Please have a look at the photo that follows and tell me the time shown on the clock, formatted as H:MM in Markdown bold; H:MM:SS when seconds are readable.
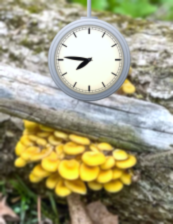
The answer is **7:46**
